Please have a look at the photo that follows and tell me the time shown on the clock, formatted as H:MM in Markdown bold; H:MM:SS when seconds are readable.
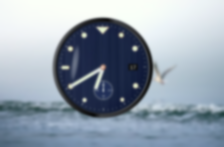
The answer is **6:40**
